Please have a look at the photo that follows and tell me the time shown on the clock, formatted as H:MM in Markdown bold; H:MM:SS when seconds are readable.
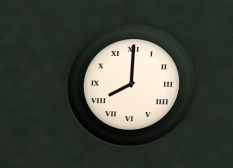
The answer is **8:00**
